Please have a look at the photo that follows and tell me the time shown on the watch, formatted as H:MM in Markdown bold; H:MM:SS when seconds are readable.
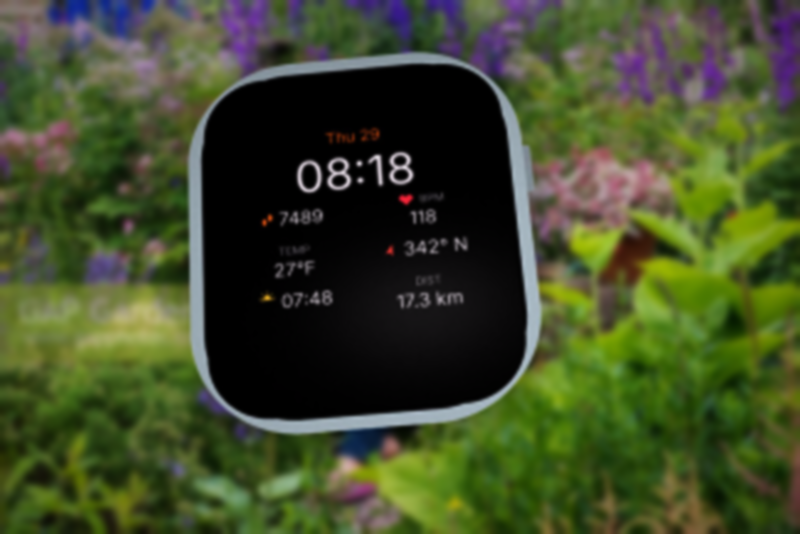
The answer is **8:18**
